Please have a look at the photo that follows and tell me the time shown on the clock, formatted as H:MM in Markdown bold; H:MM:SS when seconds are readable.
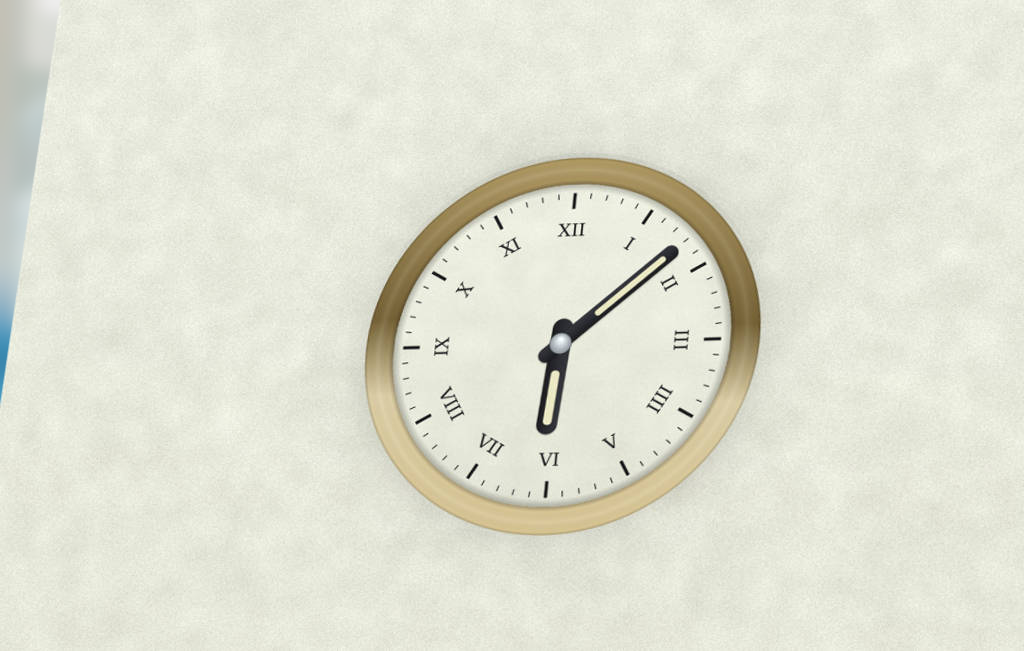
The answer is **6:08**
